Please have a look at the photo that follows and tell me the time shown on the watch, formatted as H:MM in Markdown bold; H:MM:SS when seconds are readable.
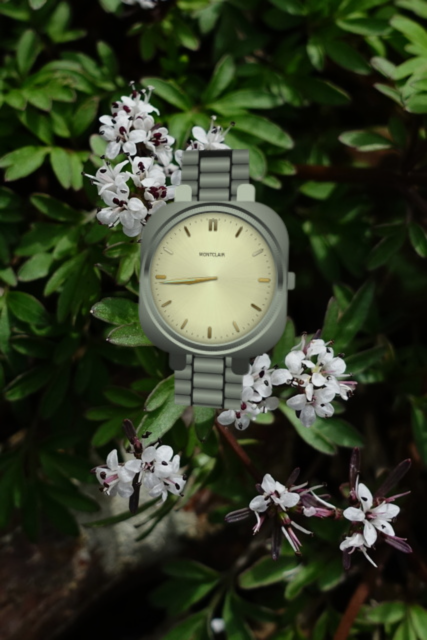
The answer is **8:44**
